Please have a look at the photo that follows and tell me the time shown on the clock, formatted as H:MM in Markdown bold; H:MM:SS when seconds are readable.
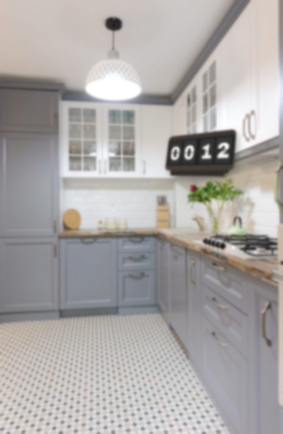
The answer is **0:12**
